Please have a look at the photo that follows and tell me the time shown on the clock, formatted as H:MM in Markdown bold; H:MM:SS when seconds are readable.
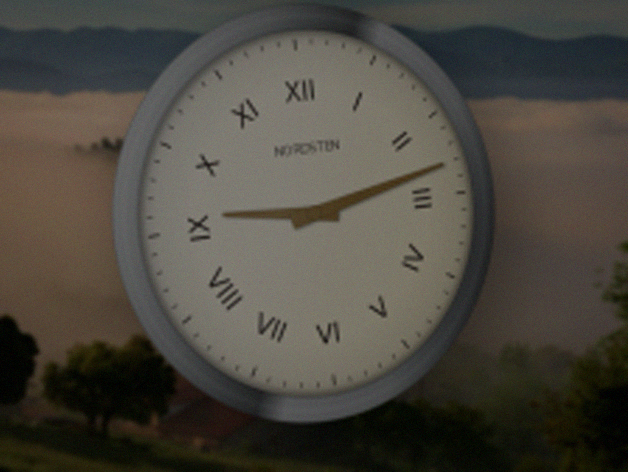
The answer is **9:13**
